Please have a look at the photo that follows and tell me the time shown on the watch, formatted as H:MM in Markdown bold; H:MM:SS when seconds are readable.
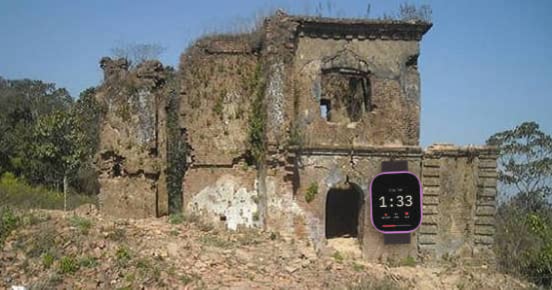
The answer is **1:33**
